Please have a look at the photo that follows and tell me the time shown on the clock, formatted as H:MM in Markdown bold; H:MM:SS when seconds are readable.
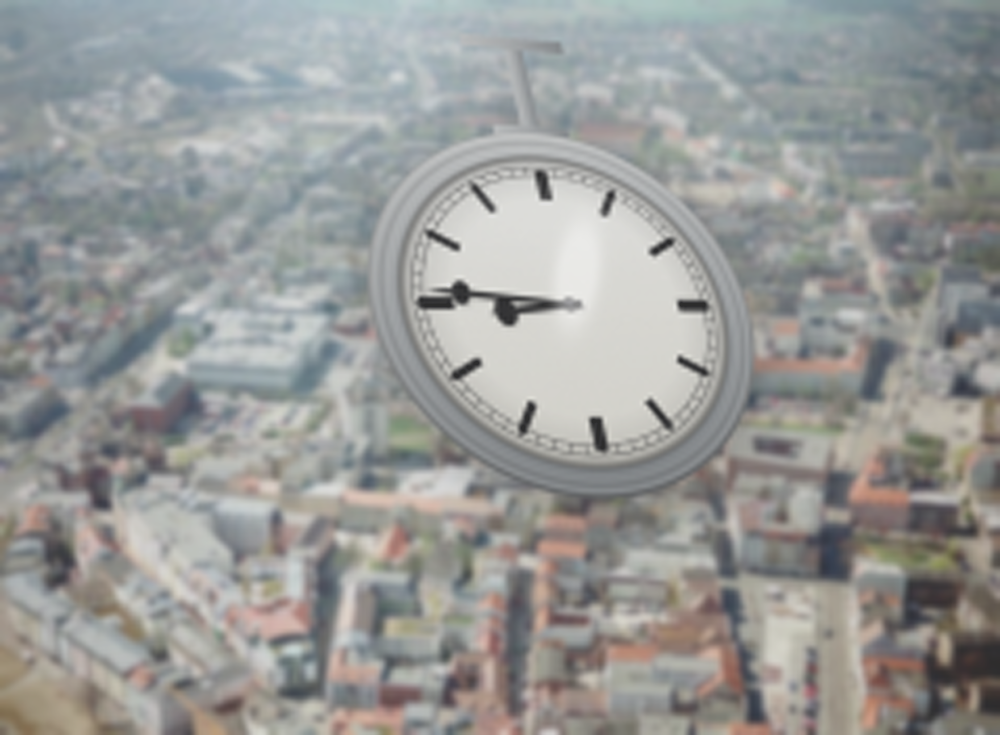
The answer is **8:46**
